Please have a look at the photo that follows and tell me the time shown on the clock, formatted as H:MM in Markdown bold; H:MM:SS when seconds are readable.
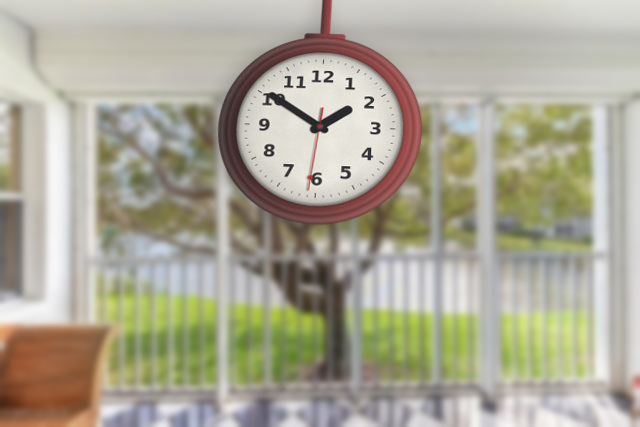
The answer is **1:50:31**
